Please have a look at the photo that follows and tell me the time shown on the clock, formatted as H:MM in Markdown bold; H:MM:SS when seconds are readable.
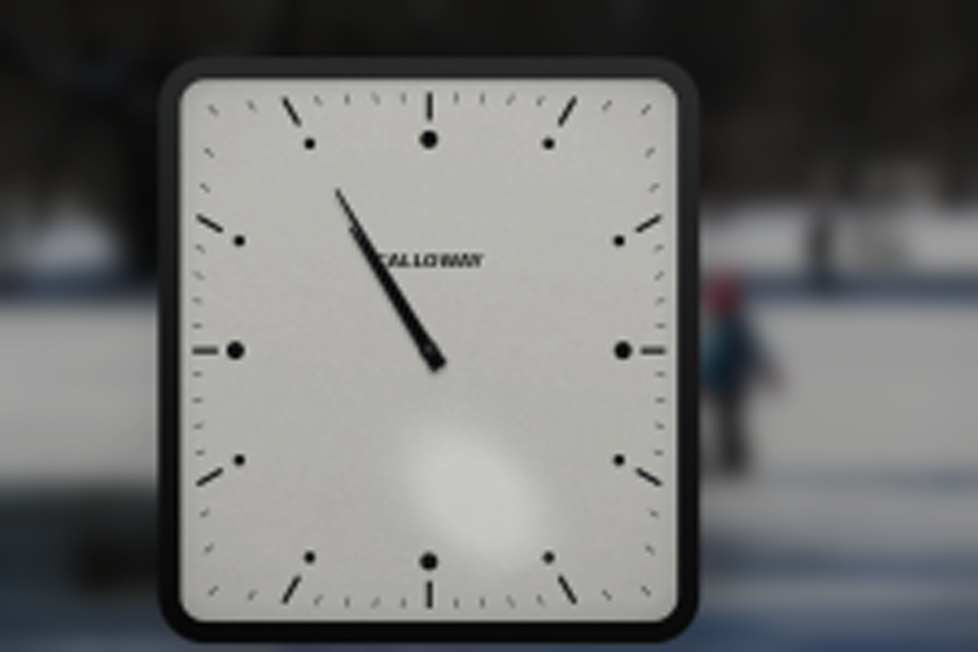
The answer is **10:55**
